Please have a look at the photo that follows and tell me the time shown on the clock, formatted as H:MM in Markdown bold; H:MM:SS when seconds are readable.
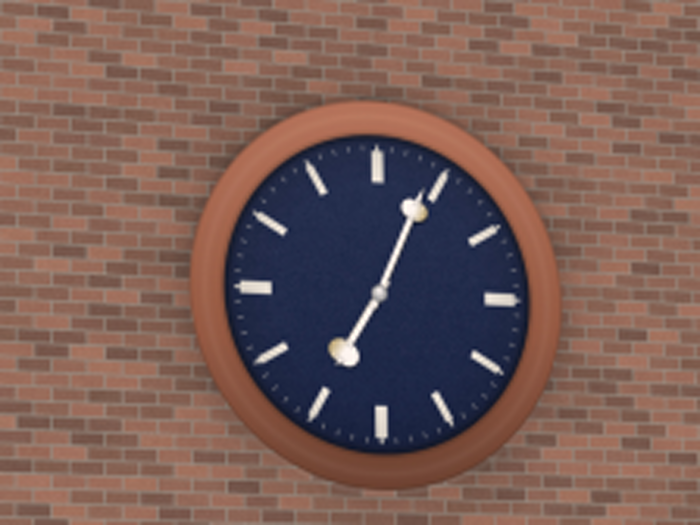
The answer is **7:04**
